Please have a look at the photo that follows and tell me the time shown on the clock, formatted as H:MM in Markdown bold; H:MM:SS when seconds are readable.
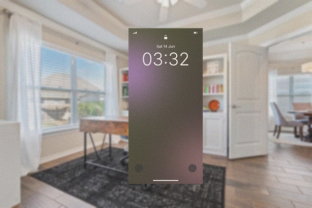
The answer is **3:32**
